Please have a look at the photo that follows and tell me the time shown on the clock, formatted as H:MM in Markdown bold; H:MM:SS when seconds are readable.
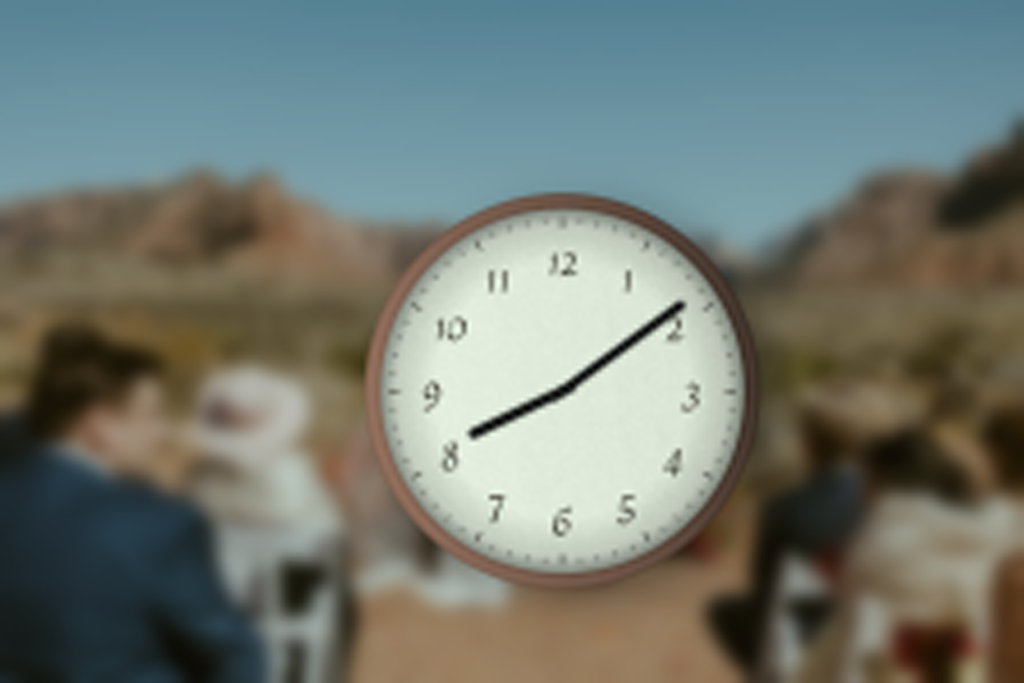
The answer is **8:09**
